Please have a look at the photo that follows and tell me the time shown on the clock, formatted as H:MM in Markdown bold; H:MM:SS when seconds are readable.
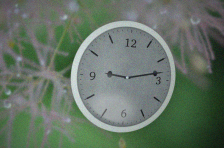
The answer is **9:13**
